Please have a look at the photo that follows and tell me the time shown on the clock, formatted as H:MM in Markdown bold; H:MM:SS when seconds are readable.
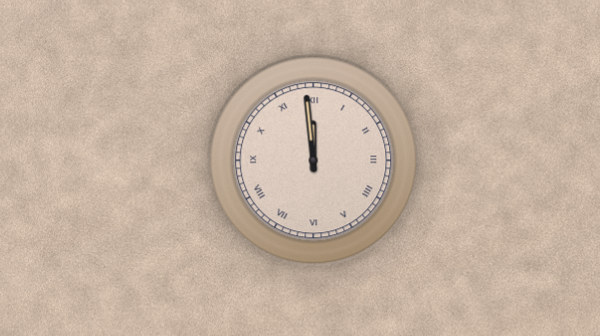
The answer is **11:59**
